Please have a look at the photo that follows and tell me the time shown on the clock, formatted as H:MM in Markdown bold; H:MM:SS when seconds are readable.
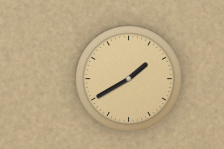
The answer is **1:40**
